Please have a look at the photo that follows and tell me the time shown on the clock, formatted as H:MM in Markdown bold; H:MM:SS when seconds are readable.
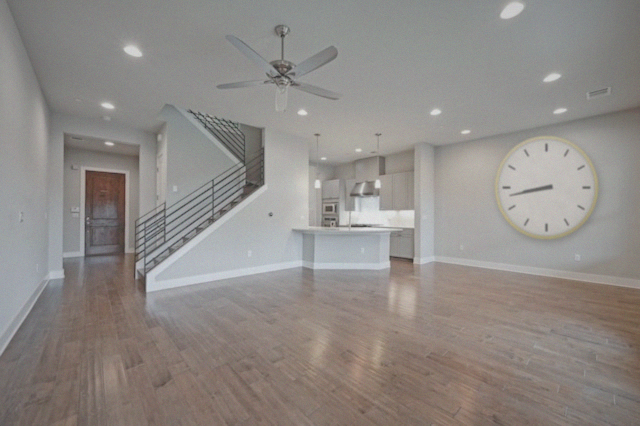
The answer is **8:43**
